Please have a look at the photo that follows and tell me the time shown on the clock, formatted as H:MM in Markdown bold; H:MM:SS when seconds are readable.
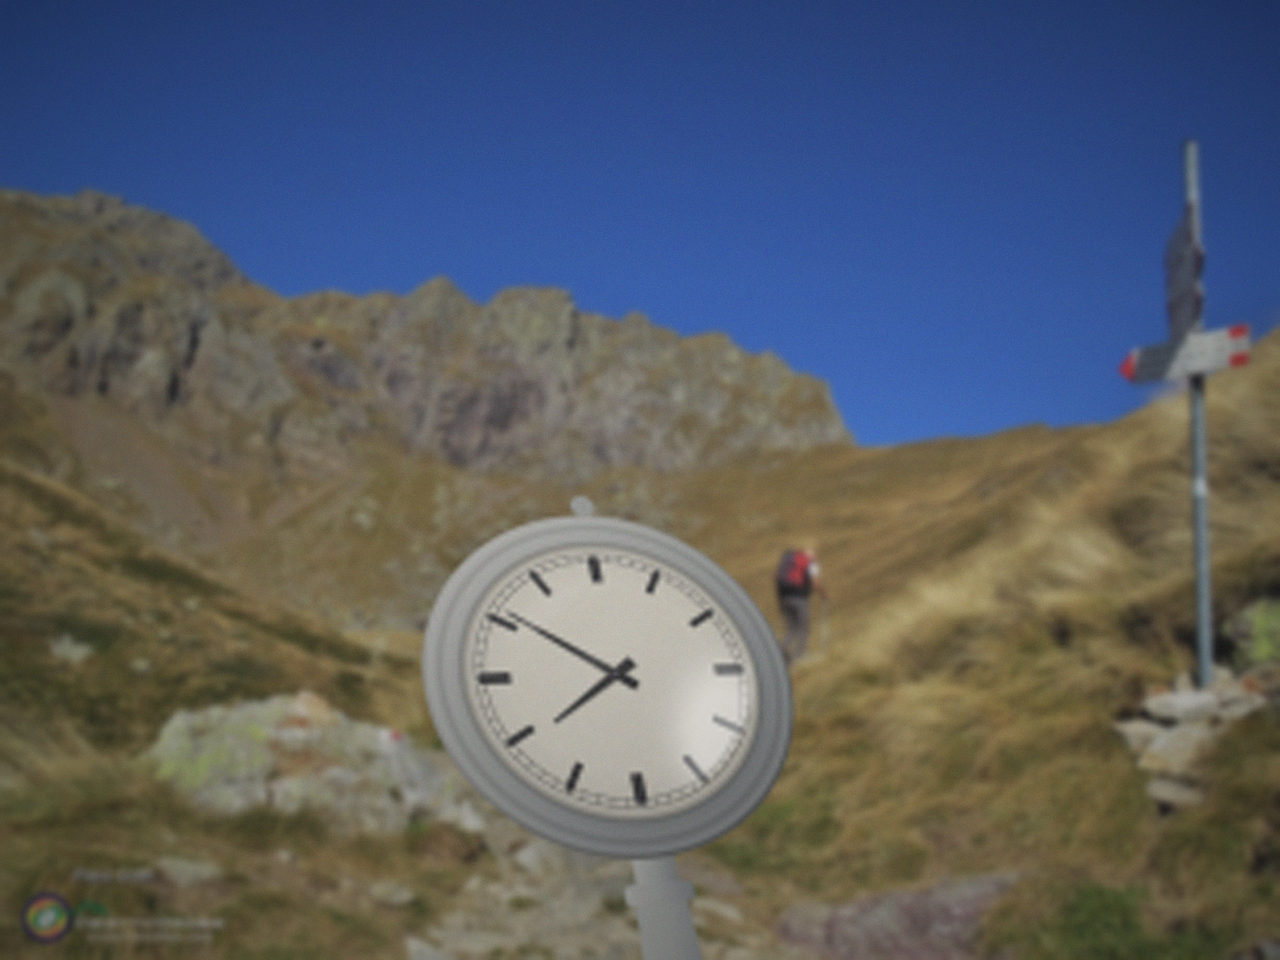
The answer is **7:51**
